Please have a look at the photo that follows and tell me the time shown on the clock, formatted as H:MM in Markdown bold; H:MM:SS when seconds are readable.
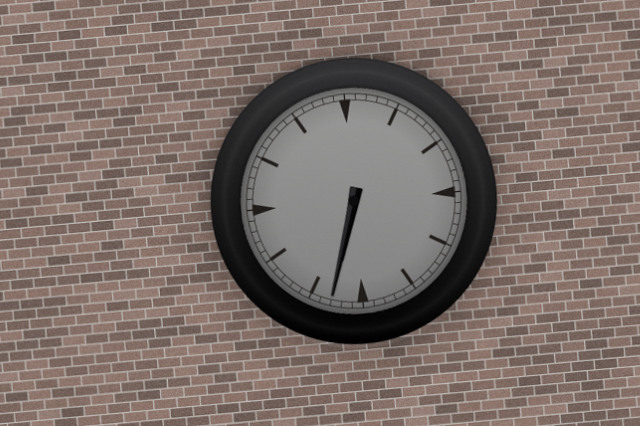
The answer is **6:33**
